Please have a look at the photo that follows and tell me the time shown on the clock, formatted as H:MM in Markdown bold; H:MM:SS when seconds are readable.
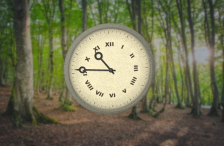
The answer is **10:46**
